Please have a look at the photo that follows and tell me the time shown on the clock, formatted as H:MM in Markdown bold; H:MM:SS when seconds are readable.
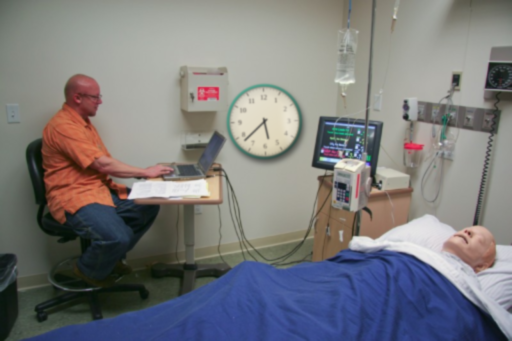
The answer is **5:38**
